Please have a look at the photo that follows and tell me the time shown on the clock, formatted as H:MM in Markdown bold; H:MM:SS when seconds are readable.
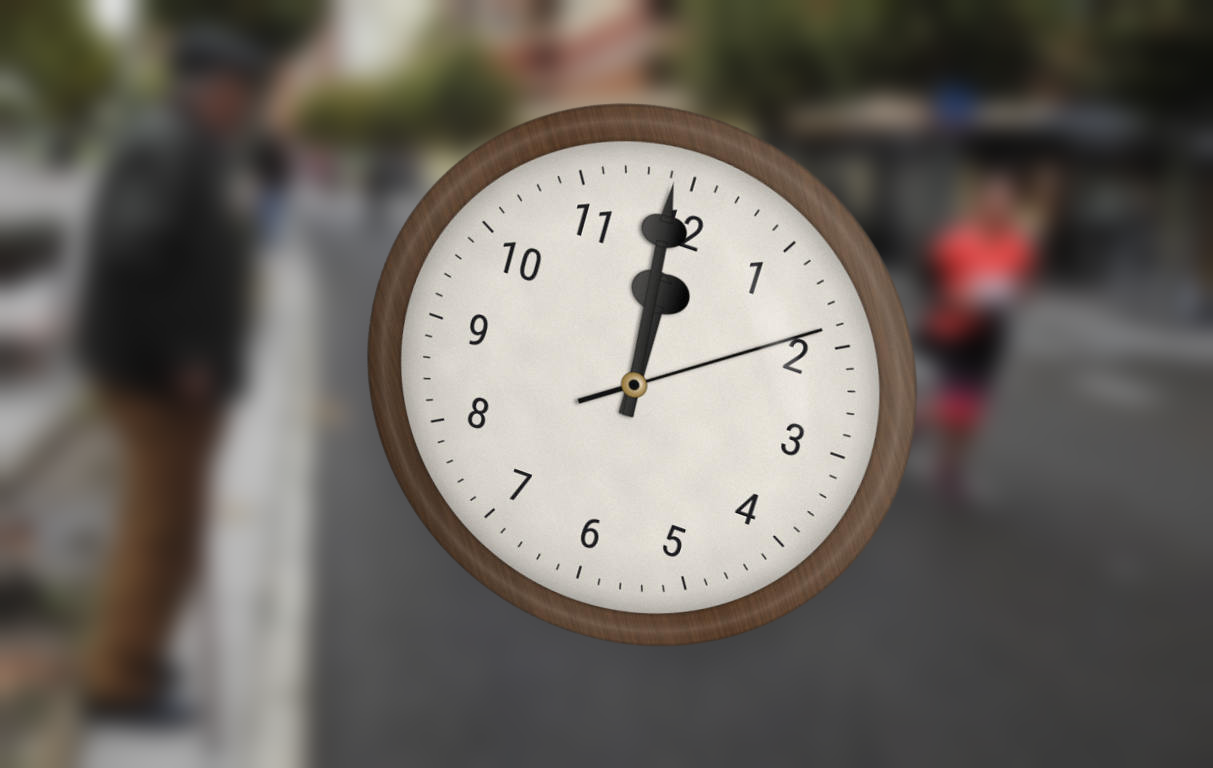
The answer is **11:59:09**
